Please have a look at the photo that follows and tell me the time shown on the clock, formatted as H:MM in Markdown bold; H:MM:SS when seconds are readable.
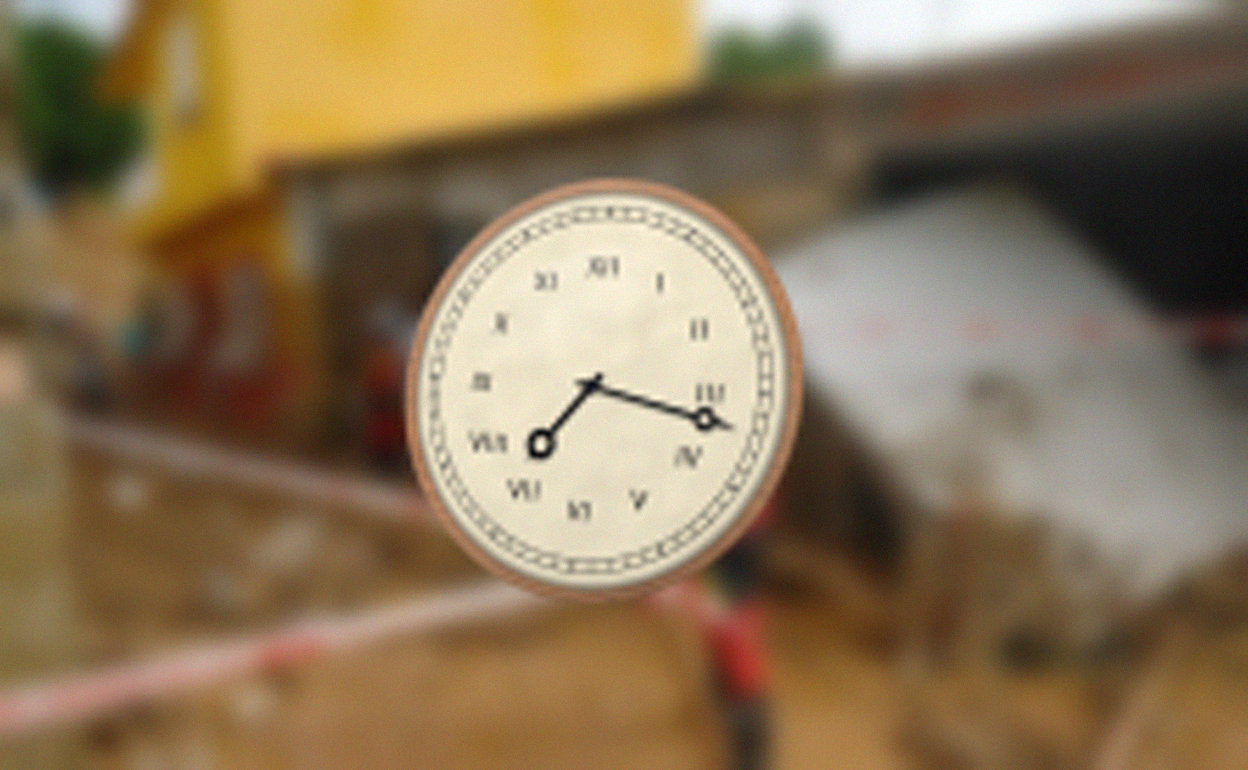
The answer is **7:17**
